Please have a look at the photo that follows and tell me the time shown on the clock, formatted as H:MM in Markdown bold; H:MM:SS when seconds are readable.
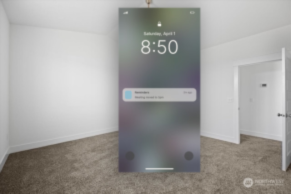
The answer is **8:50**
